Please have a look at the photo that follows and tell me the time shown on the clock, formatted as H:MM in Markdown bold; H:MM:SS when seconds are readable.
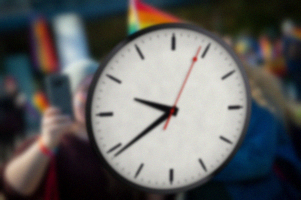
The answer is **9:39:04**
